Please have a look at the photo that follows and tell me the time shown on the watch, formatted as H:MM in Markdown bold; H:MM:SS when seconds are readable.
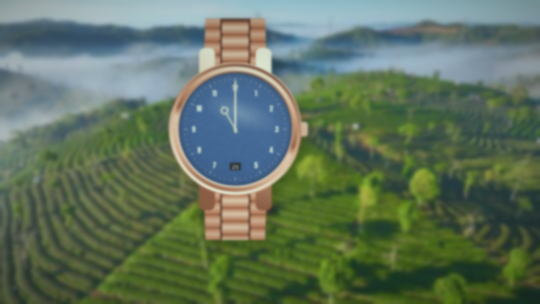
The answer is **11:00**
